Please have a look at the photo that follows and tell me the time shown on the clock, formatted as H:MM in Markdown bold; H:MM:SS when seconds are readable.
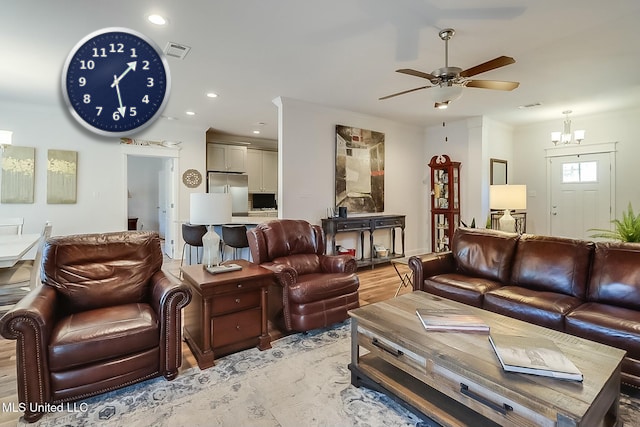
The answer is **1:28**
